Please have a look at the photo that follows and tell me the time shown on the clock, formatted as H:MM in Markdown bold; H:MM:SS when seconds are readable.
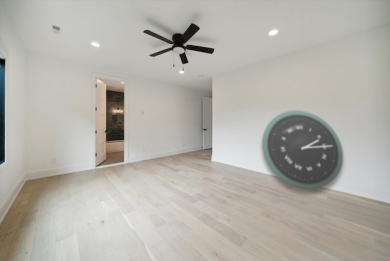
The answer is **2:15**
